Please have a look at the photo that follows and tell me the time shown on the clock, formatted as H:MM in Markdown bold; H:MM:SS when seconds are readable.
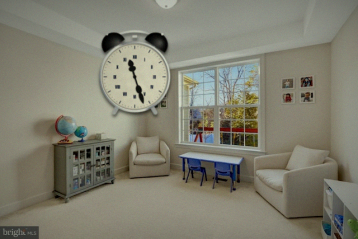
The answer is **11:27**
